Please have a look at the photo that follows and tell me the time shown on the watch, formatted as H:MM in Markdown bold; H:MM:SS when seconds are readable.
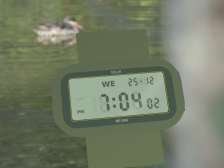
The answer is **7:04:02**
